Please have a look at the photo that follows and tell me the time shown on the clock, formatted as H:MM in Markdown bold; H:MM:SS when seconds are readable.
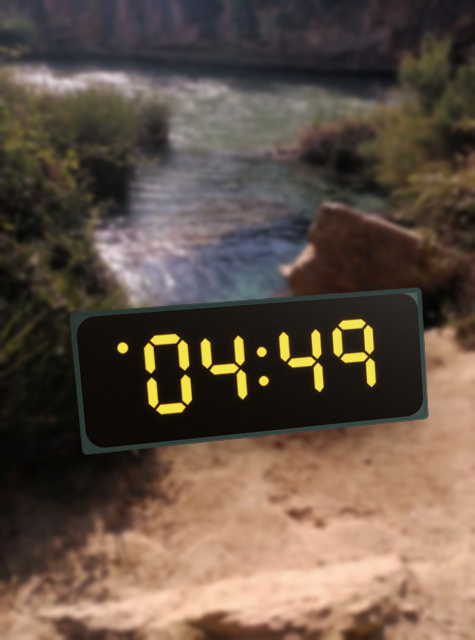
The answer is **4:49**
